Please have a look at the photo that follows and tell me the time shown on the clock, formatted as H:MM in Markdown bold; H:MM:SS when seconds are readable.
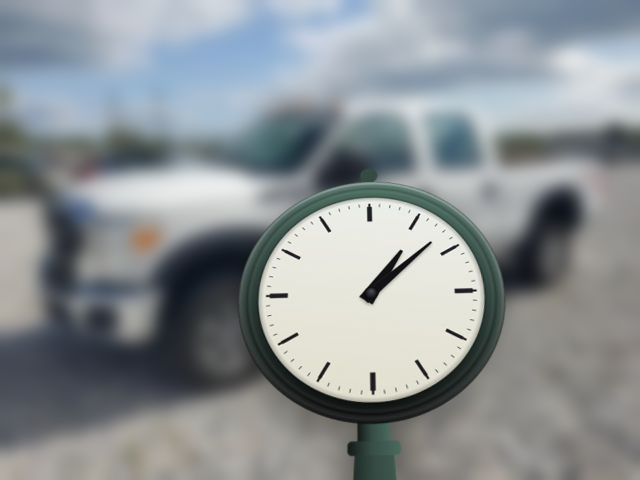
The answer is **1:08**
